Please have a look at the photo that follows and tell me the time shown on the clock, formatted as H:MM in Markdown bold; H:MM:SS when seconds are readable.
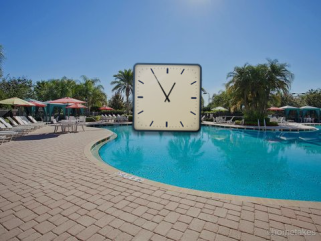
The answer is **12:55**
